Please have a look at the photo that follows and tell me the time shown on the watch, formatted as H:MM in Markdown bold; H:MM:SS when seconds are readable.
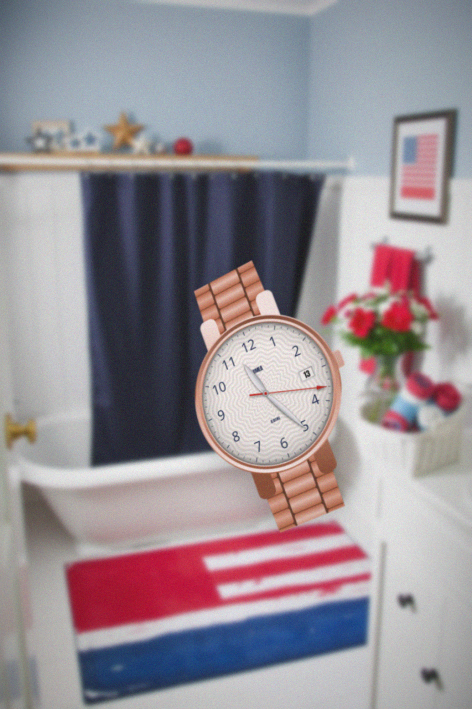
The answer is **11:25:18**
